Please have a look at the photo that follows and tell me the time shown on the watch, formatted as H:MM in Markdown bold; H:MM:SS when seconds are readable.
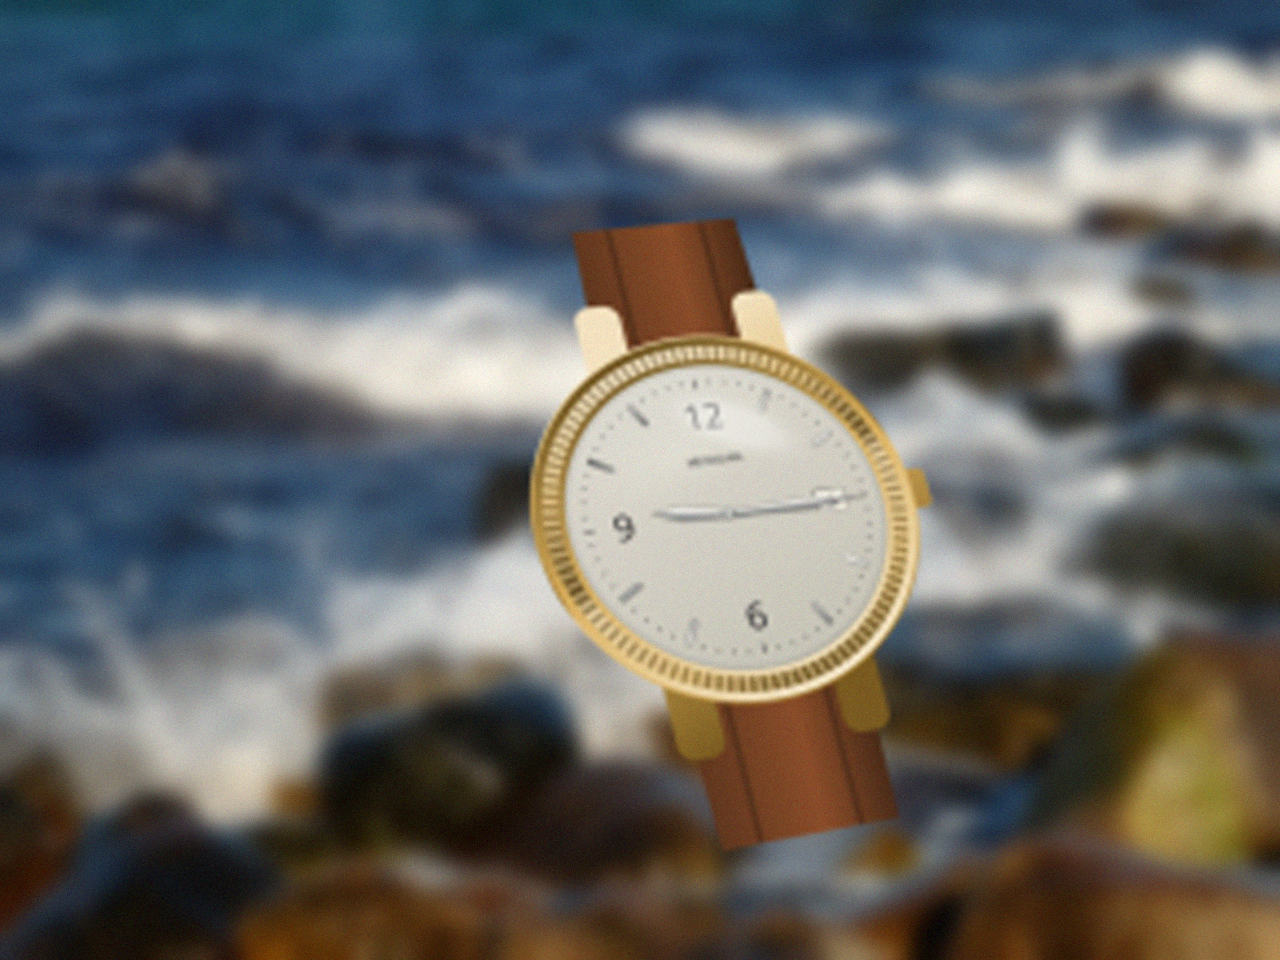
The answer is **9:15**
